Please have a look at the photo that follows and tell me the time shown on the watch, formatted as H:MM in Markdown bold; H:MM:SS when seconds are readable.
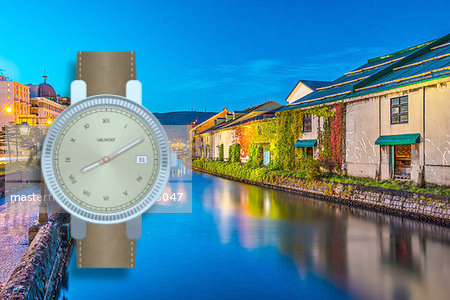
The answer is **8:10**
